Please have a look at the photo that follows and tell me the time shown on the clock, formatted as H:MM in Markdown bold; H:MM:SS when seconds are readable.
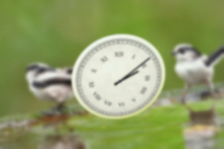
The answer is **2:09**
